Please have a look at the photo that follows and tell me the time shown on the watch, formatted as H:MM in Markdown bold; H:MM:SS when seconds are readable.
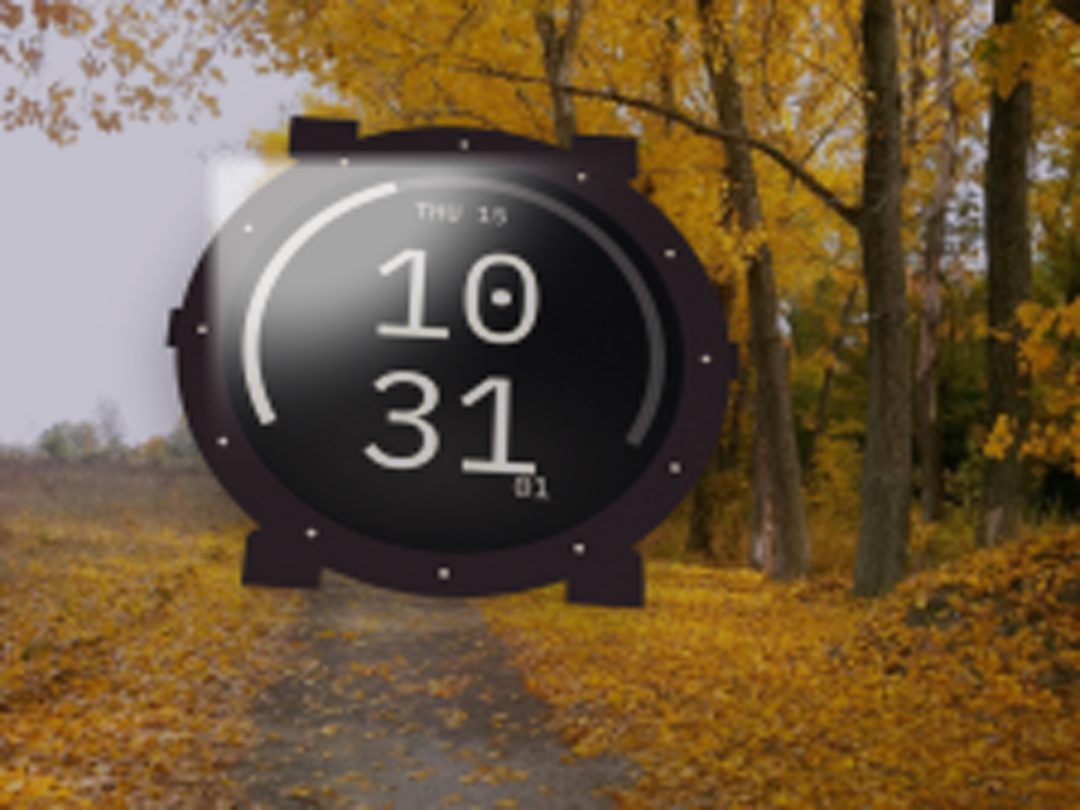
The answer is **10:31**
